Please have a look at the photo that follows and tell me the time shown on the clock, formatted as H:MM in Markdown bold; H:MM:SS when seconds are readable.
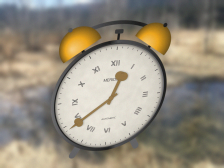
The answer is **12:39**
